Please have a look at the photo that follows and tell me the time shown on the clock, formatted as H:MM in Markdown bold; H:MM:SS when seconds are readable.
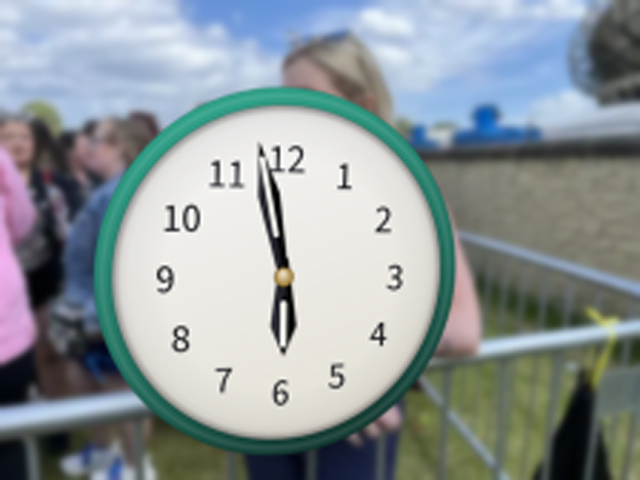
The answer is **5:58**
